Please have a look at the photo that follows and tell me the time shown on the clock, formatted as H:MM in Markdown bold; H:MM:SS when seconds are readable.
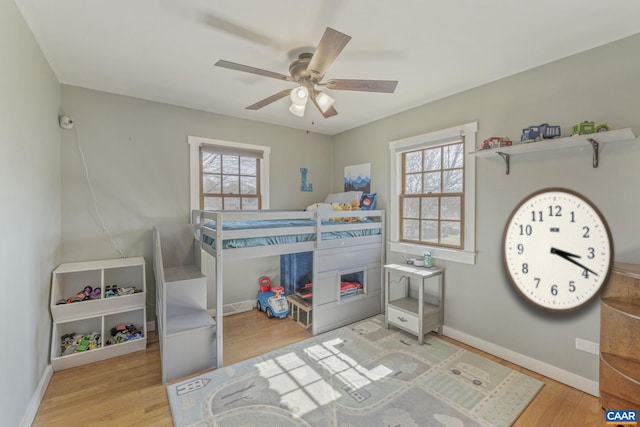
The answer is **3:19**
